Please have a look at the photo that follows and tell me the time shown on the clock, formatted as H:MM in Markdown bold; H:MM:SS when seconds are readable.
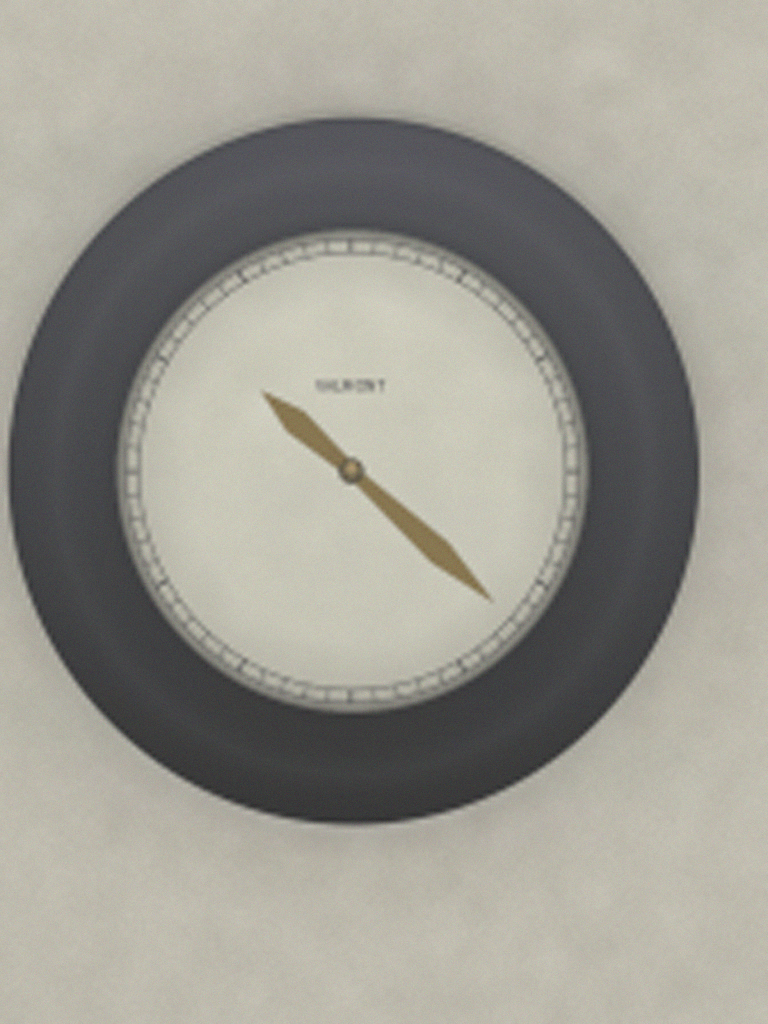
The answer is **10:22**
